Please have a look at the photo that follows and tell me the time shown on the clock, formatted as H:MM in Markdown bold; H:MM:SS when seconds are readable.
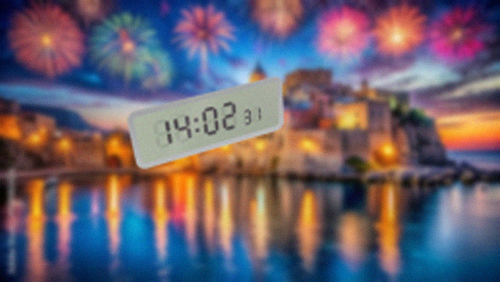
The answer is **14:02:31**
